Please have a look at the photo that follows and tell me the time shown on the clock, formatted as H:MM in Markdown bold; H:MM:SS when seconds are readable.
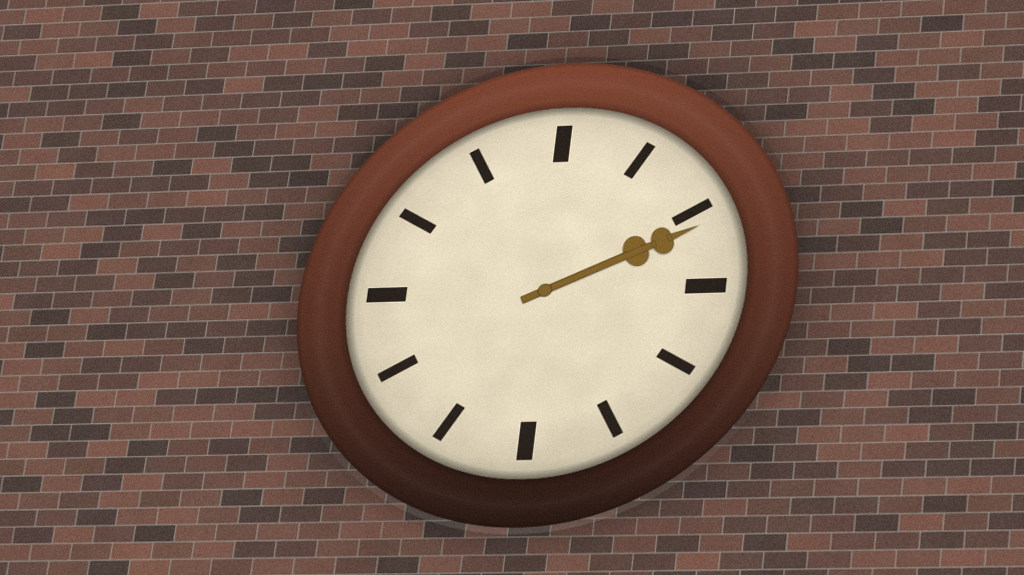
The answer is **2:11**
